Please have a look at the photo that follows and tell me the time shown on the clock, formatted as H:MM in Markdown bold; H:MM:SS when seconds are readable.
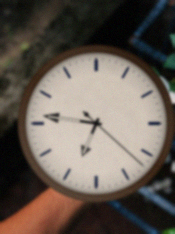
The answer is **6:46:22**
